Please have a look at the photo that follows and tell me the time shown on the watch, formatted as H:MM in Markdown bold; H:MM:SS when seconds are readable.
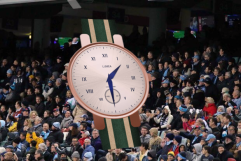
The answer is **1:30**
